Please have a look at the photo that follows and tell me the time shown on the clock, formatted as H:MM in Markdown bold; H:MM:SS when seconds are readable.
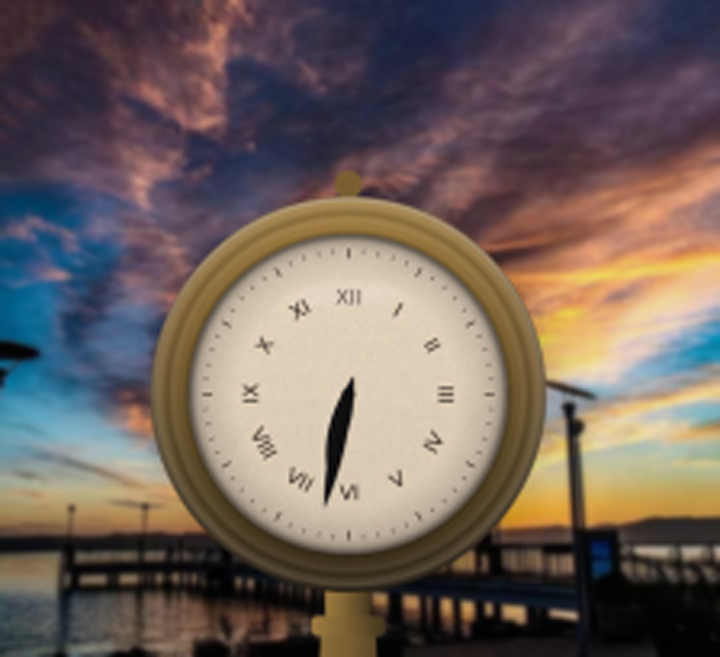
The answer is **6:32**
